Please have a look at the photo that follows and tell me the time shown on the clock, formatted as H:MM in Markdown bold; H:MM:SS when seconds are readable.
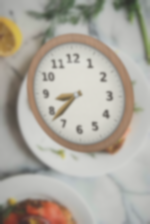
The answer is **8:38**
